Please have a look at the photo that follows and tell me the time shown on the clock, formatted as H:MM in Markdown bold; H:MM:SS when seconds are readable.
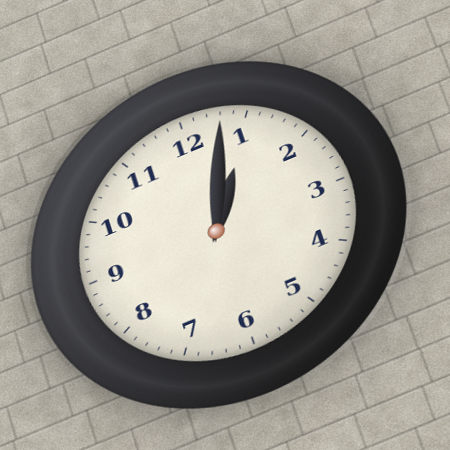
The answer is **1:03**
